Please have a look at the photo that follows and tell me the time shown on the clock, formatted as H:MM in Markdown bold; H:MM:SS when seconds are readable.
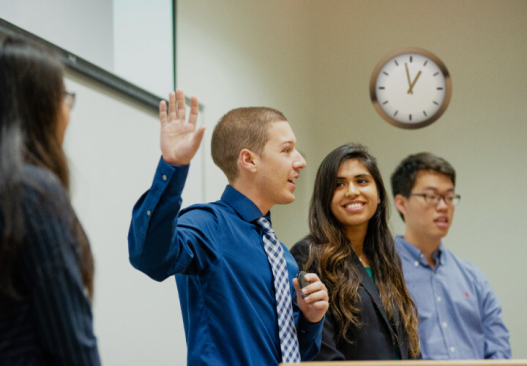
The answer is **12:58**
